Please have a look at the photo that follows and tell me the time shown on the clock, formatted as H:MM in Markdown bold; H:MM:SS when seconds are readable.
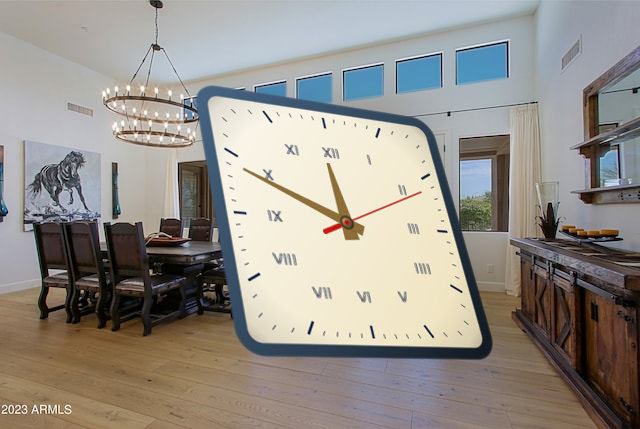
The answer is **11:49:11**
